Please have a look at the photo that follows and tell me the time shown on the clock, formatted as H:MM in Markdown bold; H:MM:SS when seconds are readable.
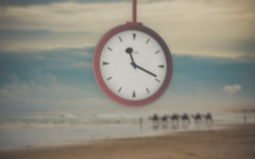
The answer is **11:19**
